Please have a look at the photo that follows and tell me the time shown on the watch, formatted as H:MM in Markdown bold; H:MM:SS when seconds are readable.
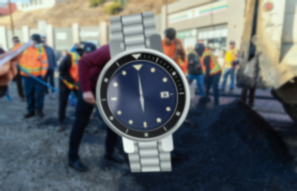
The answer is **6:00**
